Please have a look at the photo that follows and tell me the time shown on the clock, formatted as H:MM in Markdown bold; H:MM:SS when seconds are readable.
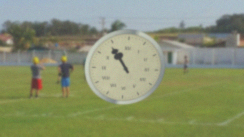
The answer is **10:54**
